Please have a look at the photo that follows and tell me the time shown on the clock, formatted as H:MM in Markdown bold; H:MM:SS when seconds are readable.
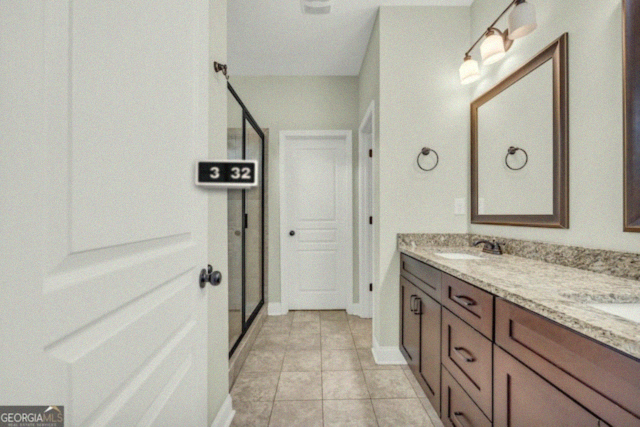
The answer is **3:32**
